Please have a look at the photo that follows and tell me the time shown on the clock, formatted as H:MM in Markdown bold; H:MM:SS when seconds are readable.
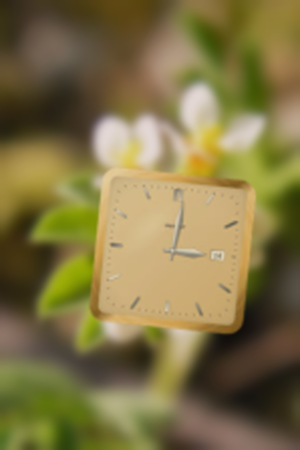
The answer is **3:01**
